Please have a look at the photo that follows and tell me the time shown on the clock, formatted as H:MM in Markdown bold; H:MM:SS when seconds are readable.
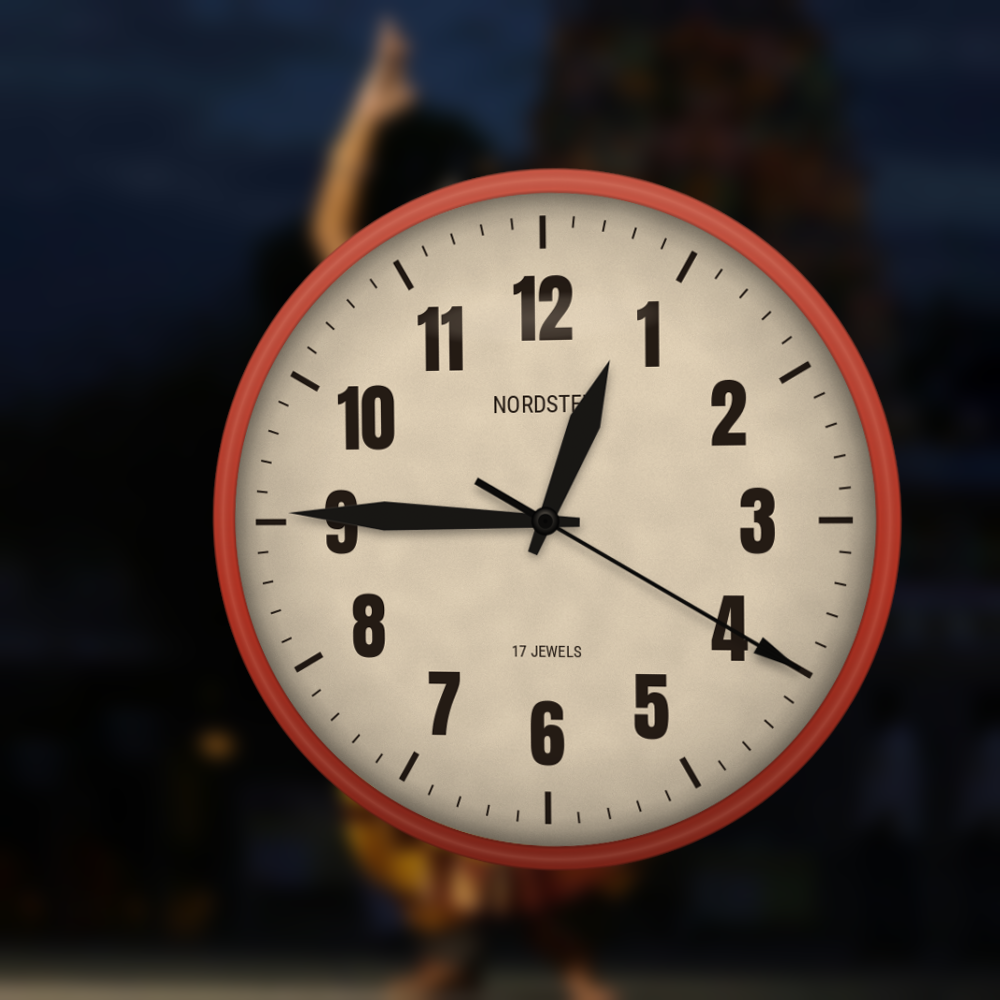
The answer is **12:45:20**
